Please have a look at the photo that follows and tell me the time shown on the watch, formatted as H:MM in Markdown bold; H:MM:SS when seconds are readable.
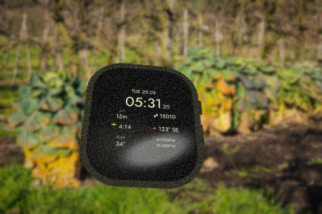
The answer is **5:31**
